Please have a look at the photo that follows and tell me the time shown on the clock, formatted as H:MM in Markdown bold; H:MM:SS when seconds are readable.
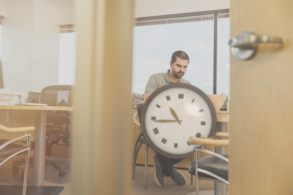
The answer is **10:44**
